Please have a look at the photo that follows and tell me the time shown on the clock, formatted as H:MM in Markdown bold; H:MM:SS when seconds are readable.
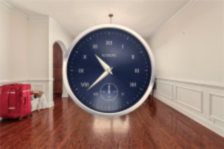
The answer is **10:38**
